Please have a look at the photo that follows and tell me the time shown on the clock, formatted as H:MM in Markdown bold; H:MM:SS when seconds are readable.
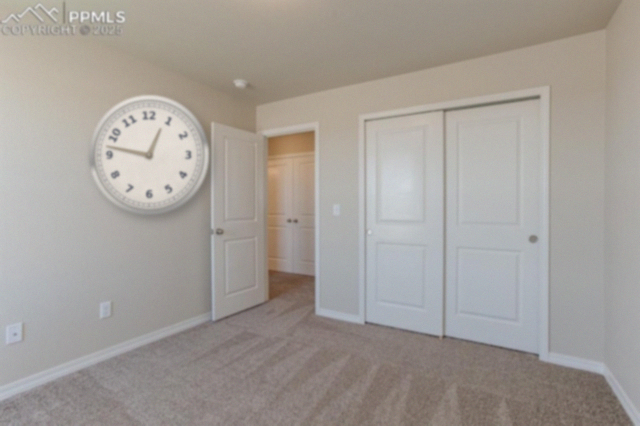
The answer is **12:47**
